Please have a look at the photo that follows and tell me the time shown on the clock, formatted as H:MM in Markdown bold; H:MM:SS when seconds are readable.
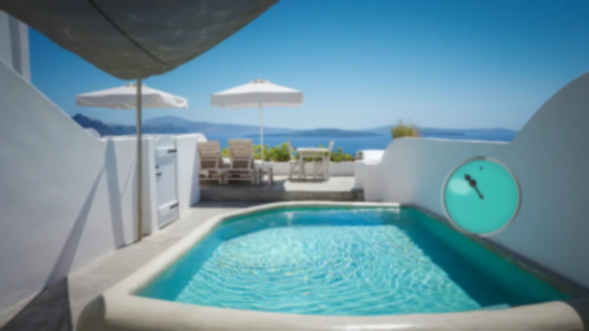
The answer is **10:54**
